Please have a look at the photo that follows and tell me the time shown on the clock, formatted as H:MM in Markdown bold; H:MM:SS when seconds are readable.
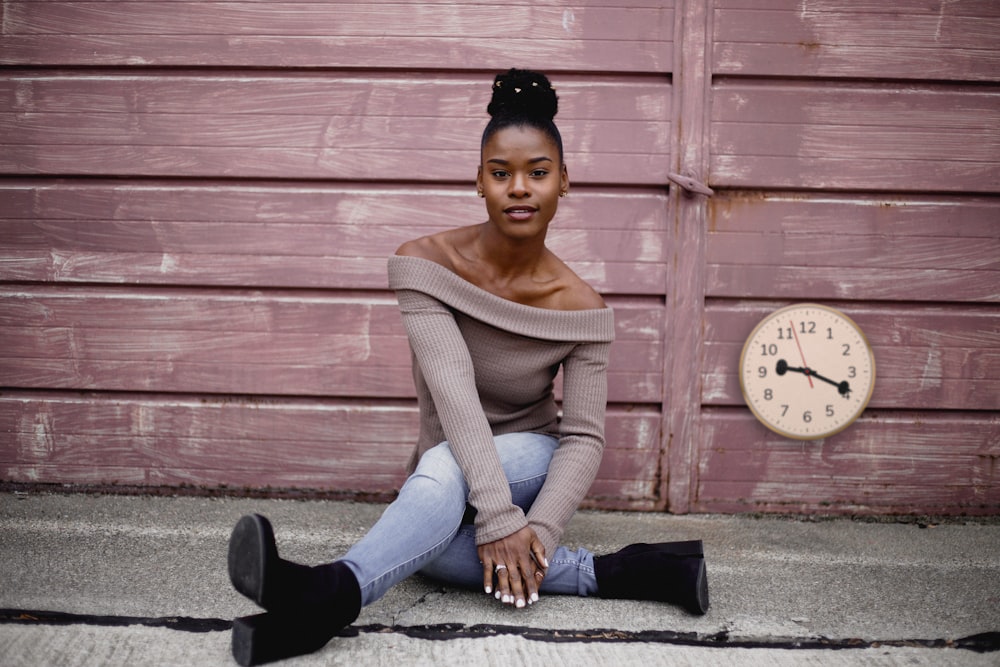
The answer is **9:18:57**
